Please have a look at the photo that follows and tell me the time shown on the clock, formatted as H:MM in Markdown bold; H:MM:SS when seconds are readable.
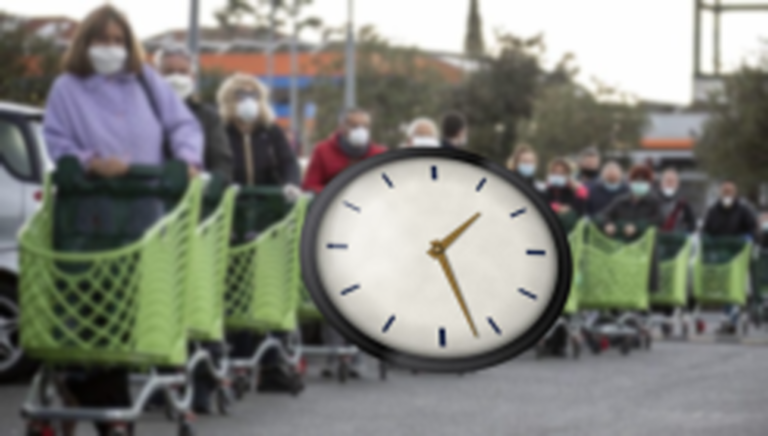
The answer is **1:27**
